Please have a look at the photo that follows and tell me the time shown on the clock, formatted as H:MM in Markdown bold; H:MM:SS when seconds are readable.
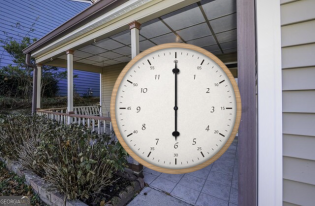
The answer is **6:00**
